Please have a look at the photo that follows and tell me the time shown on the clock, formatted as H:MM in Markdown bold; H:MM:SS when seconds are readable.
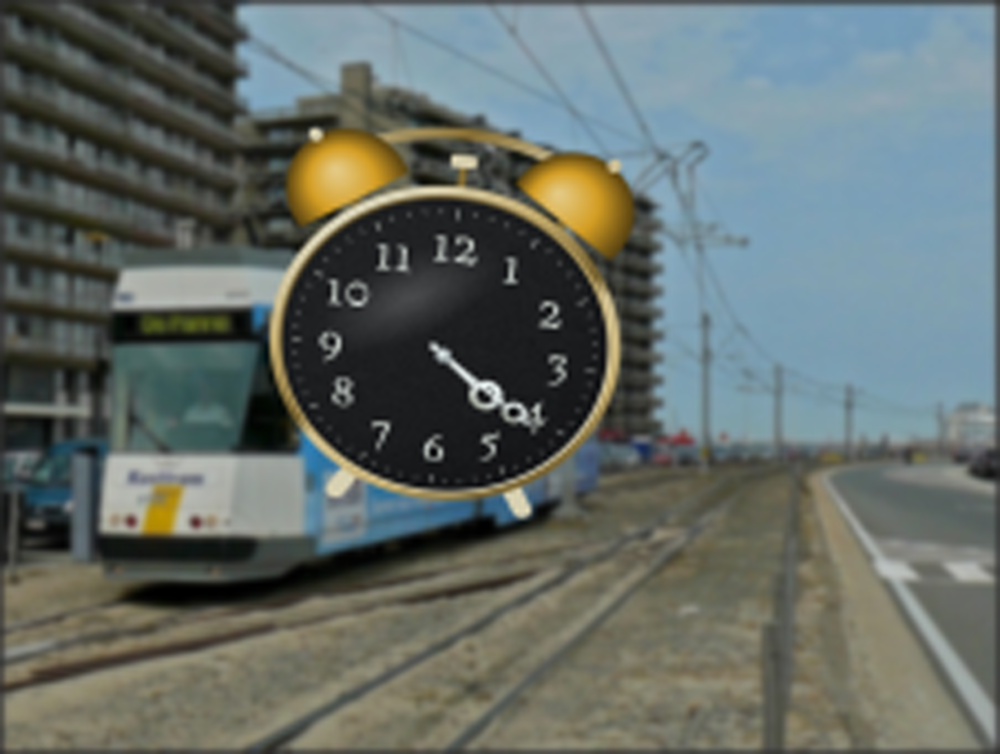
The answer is **4:21**
